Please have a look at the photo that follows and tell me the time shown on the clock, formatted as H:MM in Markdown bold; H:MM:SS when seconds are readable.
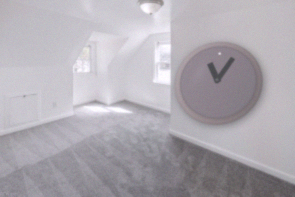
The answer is **11:05**
